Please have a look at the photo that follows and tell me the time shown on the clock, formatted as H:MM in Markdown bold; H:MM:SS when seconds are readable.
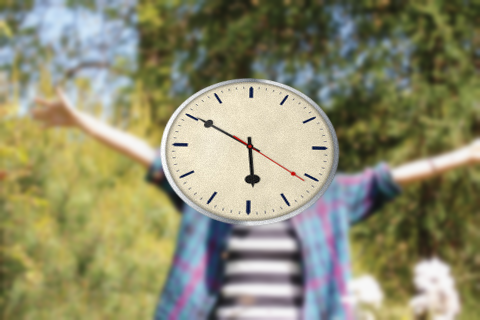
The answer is **5:50:21**
